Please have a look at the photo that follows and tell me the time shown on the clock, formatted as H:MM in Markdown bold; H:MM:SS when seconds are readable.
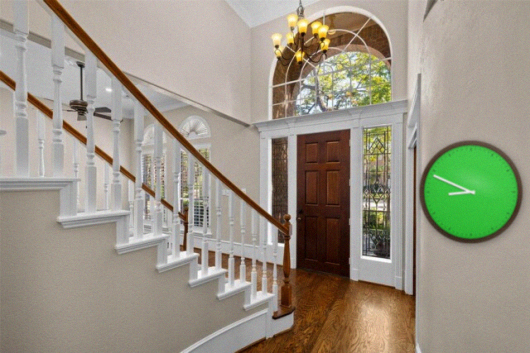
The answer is **8:49**
